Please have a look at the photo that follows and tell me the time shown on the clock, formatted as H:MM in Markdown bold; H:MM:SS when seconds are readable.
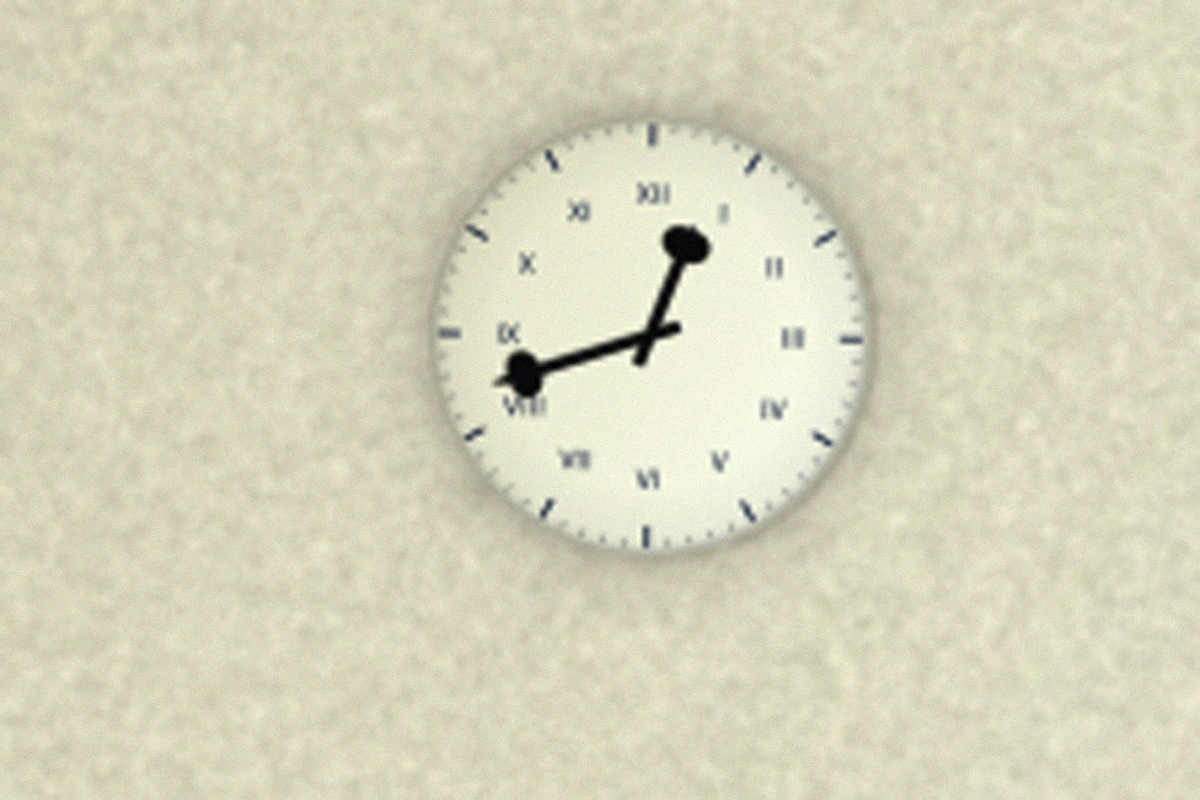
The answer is **12:42**
